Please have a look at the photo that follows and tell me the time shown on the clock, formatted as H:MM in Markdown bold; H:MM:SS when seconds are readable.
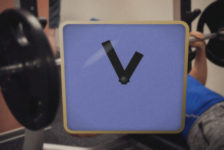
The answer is **12:56**
